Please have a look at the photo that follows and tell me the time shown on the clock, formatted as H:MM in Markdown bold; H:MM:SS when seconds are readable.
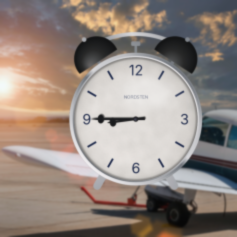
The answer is **8:45**
